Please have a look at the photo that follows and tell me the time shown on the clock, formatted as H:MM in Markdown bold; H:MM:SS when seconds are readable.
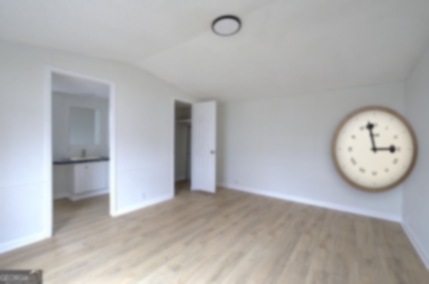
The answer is **2:58**
